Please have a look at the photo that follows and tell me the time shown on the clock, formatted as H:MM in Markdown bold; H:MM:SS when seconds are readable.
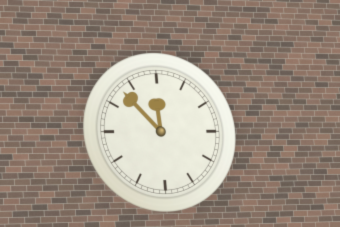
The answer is **11:53**
